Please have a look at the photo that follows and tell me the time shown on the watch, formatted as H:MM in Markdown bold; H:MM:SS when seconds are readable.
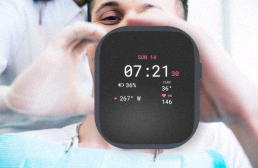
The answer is **7:21**
